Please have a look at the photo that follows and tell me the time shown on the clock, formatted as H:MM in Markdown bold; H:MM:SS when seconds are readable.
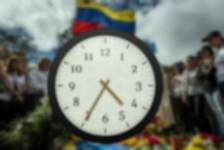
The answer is **4:35**
